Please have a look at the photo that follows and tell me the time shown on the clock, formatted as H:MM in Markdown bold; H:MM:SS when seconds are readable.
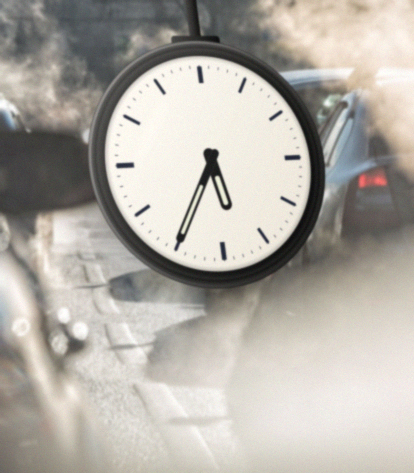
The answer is **5:35**
